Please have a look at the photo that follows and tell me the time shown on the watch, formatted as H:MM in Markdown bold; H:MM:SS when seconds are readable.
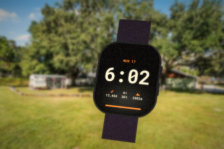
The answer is **6:02**
